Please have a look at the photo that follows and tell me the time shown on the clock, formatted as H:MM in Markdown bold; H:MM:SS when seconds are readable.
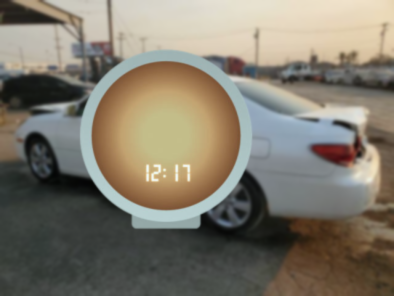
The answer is **12:17**
